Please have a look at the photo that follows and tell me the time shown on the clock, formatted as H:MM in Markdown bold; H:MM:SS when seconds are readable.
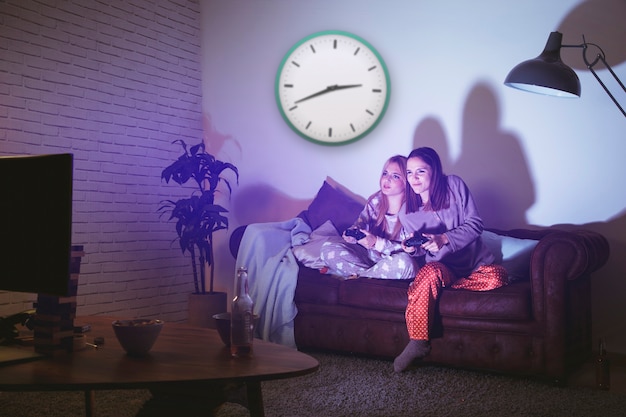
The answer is **2:41**
